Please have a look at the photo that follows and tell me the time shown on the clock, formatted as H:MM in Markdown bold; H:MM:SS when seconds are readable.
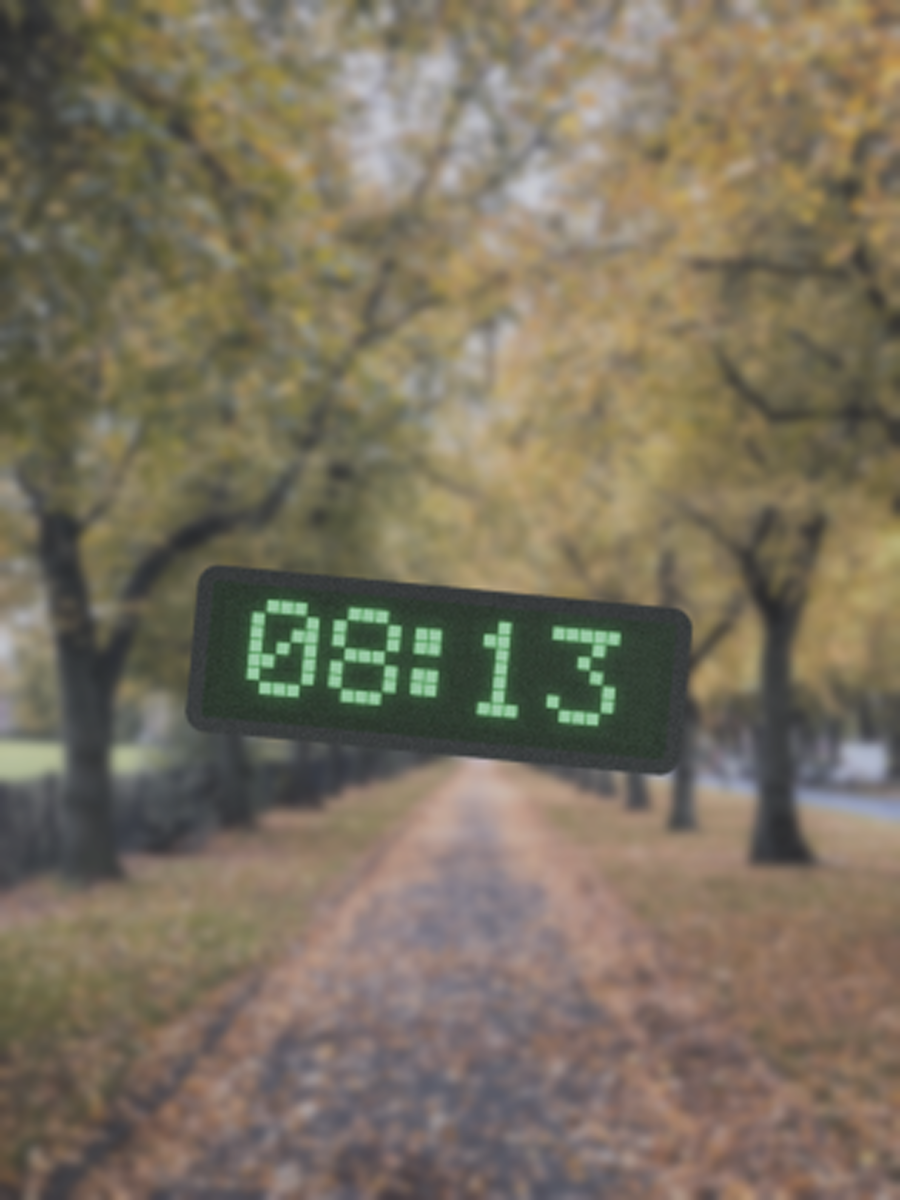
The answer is **8:13**
